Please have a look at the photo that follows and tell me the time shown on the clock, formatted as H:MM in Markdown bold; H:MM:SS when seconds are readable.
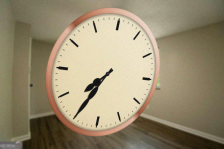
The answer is **7:35**
